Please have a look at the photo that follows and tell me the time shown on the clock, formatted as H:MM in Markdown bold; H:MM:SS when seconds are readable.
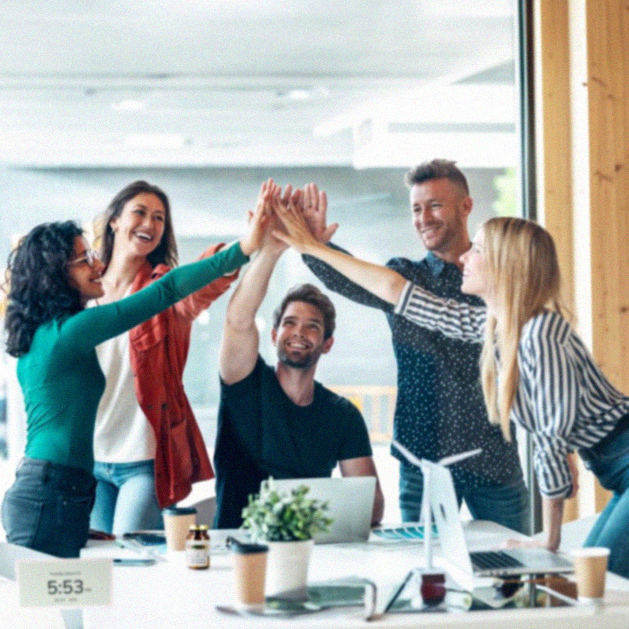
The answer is **5:53**
